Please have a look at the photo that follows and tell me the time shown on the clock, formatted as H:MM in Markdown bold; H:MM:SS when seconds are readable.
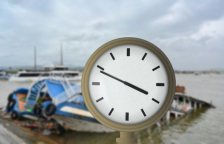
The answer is **3:49**
